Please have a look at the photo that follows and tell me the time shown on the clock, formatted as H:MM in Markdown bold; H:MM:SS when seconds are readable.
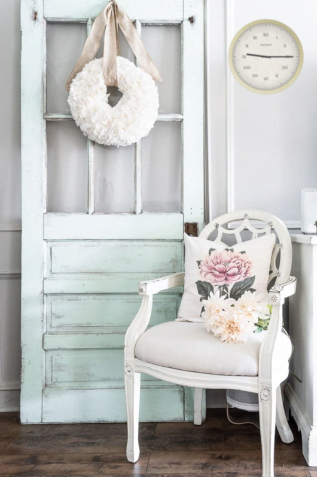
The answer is **9:15**
